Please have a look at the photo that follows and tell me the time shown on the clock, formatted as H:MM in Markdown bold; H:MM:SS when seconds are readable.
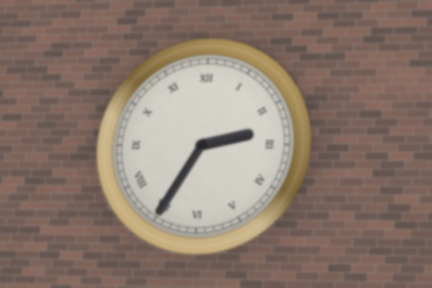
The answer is **2:35**
